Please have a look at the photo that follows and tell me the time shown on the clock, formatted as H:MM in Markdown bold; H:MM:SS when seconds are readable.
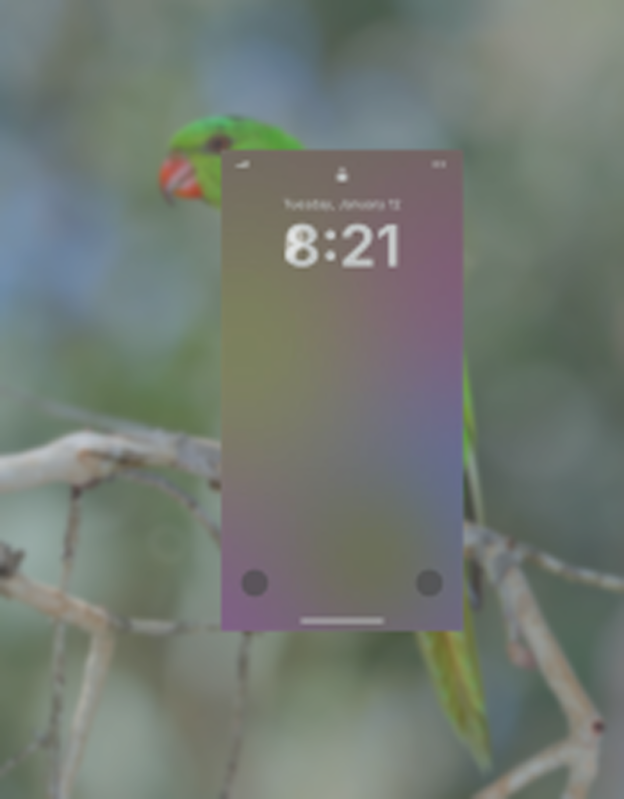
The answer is **8:21**
